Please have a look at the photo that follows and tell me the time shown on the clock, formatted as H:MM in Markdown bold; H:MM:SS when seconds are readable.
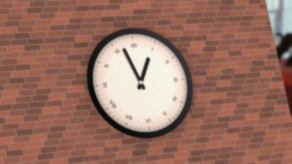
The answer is **12:57**
